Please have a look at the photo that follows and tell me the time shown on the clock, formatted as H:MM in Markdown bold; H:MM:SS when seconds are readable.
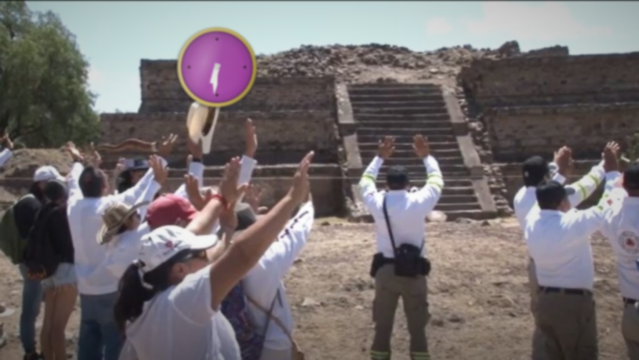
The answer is **6:31**
